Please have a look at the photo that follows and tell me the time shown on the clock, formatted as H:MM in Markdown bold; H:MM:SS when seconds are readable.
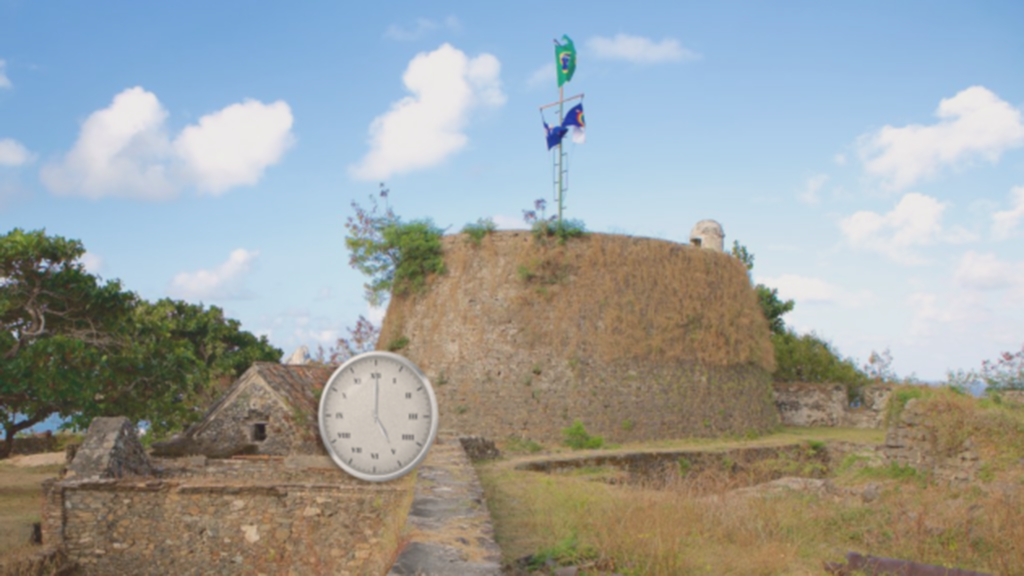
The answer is **5:00**
